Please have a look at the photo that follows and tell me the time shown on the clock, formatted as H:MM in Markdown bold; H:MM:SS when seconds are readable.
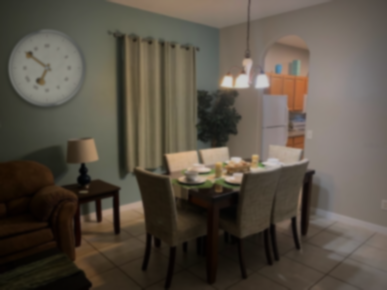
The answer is **6:51**
